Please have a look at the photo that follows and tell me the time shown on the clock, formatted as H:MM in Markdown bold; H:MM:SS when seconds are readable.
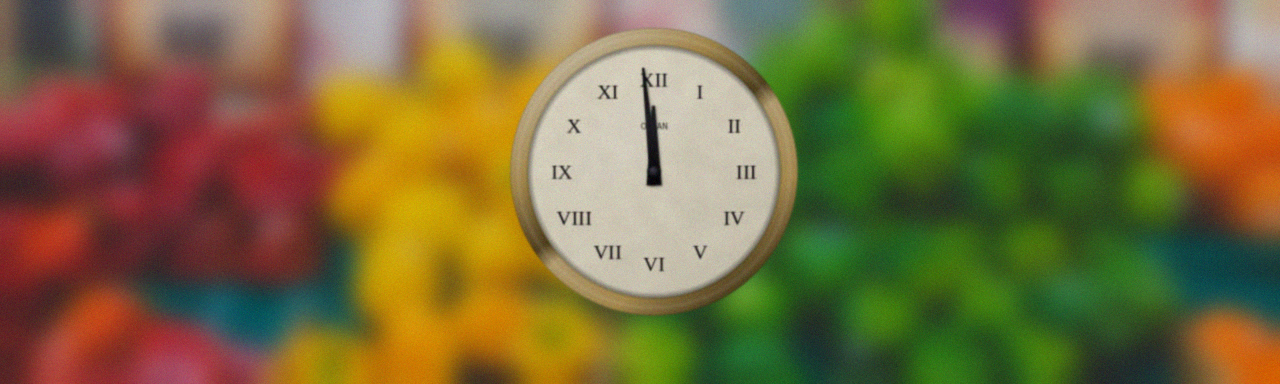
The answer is **11:59**
